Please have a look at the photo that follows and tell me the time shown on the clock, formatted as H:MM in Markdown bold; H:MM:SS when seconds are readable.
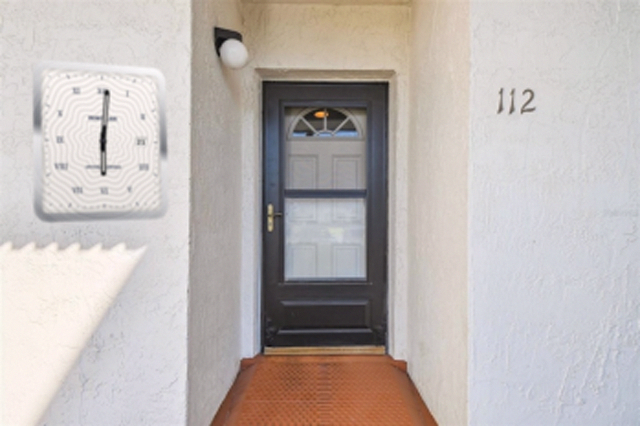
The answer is **6:01**
